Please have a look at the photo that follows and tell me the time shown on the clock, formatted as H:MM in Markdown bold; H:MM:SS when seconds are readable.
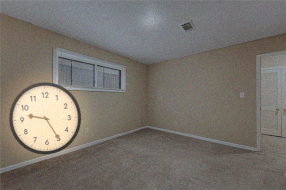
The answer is **9:25**
